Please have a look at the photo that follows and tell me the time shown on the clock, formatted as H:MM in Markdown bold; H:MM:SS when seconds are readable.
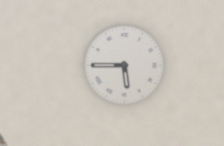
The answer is **5:45**
